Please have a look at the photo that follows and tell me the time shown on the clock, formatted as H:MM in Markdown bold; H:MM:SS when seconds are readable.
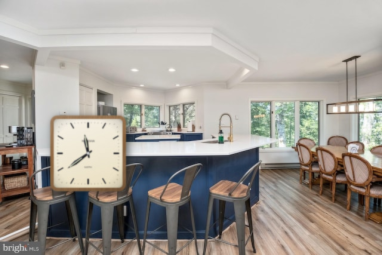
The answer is **11:39**
